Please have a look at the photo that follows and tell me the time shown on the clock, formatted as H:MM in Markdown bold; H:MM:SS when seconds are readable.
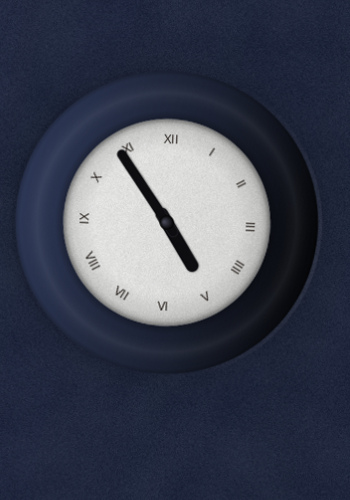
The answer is **4:54**
